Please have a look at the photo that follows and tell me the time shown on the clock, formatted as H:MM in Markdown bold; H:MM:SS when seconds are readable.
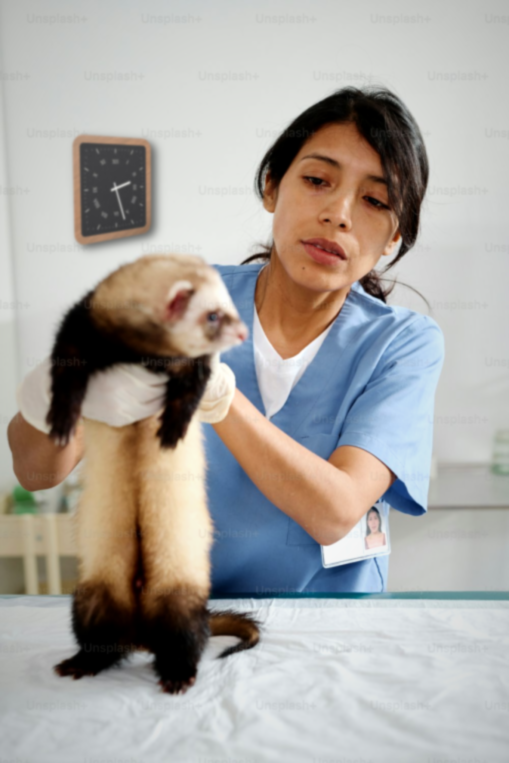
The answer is **2:27**
